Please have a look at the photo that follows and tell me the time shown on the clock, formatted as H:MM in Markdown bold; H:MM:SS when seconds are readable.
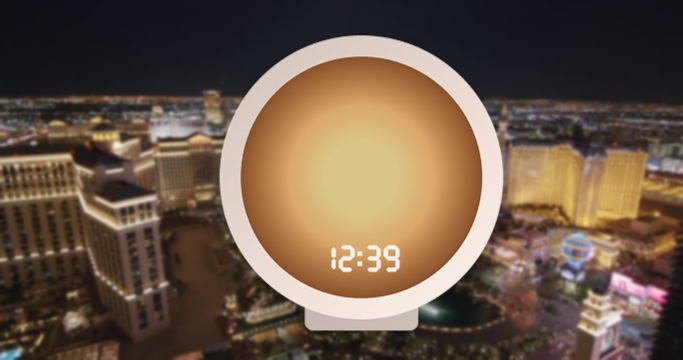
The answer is **12:39**
